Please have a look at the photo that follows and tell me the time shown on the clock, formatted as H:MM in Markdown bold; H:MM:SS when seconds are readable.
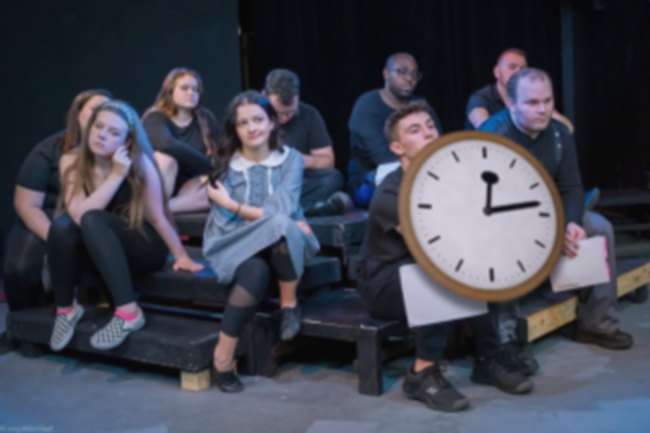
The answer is **12:13**
